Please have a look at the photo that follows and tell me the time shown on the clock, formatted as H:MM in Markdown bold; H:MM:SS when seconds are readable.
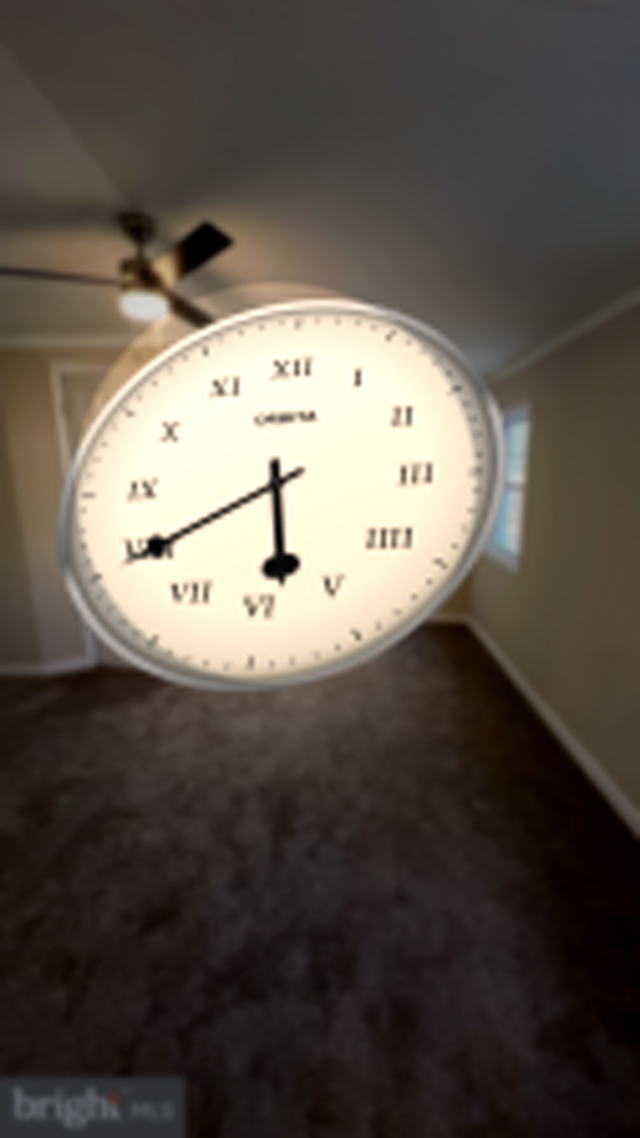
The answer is **5:40**
